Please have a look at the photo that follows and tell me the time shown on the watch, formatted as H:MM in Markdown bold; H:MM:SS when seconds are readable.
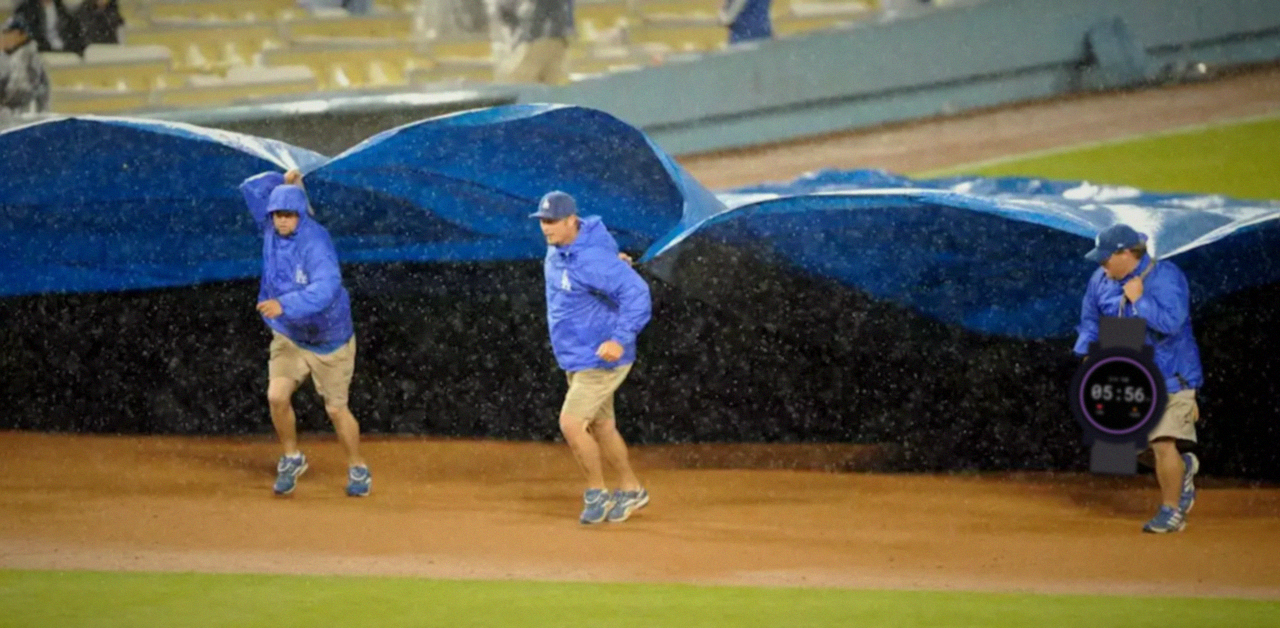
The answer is **5:56**
